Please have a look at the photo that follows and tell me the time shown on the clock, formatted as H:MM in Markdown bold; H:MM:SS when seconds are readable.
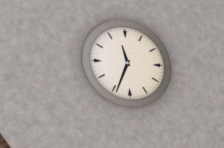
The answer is **11:34**
